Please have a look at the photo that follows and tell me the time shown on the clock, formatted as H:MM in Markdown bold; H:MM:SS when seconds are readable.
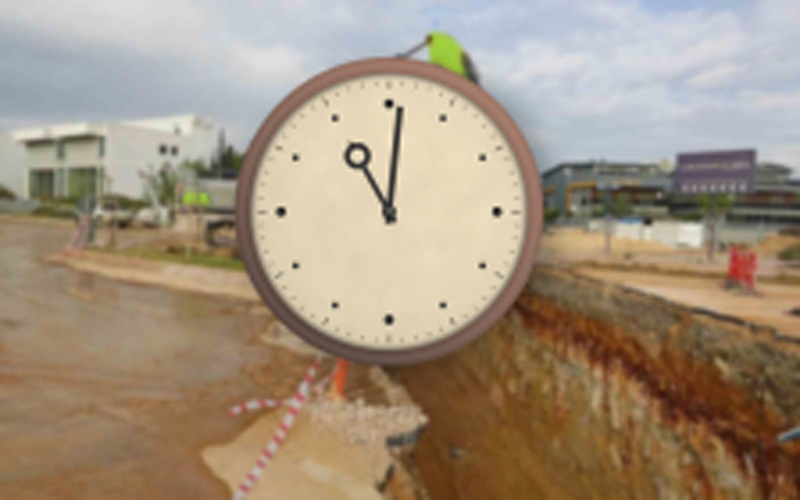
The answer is **11:01**
